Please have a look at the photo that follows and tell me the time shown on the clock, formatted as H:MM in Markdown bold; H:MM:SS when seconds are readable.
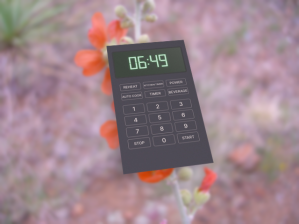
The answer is **6:49**
